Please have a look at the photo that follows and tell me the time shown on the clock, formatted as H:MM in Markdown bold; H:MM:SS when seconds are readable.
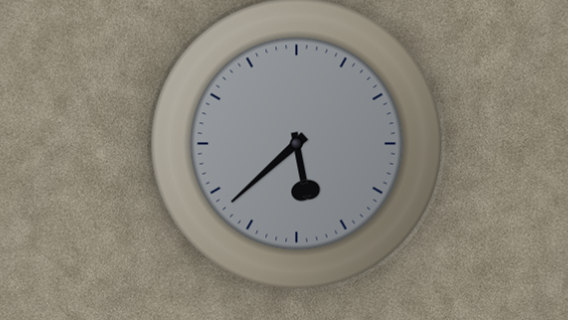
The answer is **5:38**
